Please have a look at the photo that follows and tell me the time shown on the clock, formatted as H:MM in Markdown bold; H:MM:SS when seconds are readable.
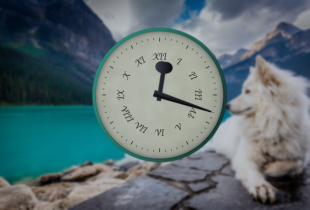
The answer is **12:18**
